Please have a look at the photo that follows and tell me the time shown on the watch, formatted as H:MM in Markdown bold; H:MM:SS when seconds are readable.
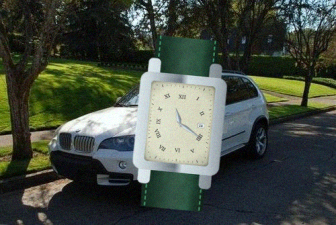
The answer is **11:20**
